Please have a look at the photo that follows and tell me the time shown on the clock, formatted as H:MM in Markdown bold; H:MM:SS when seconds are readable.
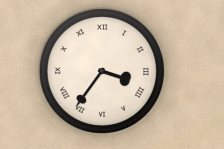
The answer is **3:36**
